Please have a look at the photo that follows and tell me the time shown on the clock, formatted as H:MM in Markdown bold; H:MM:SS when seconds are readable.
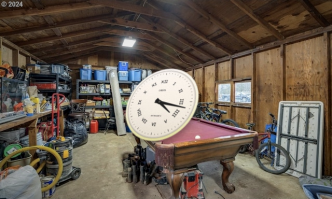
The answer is **4:17**
